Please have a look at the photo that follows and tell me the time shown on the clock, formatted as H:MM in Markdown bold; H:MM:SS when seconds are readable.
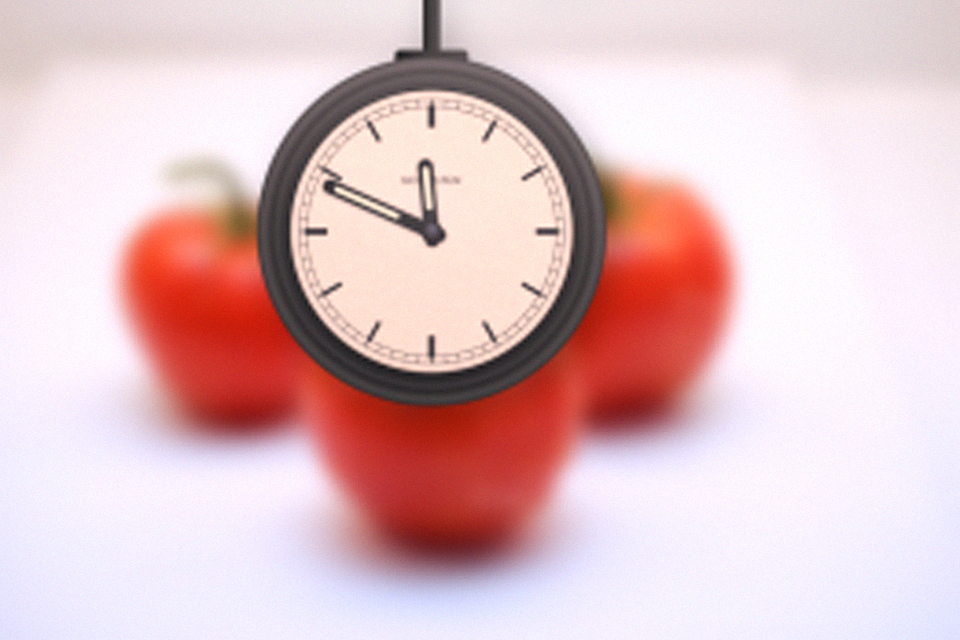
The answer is **11:49**
